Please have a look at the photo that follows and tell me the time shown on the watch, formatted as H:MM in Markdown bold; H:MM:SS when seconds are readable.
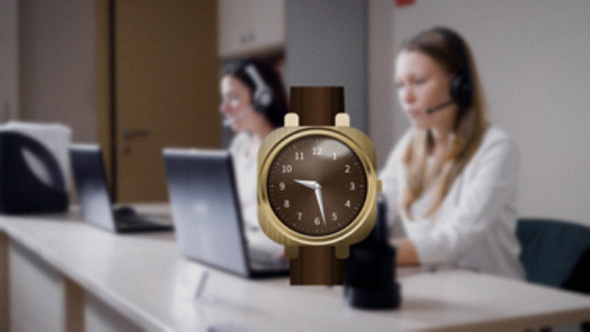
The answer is **9:28**
